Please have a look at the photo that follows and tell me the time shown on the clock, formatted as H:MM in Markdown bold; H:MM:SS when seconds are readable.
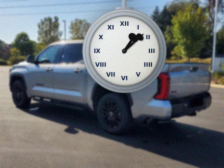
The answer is **1:08**
